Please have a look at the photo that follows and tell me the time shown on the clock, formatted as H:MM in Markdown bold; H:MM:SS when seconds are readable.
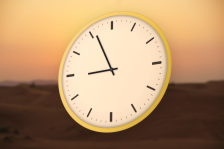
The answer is **8:56**
